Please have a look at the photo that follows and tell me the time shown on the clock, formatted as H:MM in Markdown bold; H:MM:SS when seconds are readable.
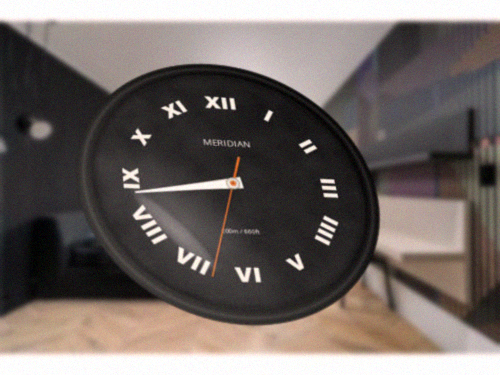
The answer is **8:43:33**
